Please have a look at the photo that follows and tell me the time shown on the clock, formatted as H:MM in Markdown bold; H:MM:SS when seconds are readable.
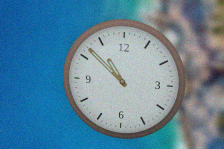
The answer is **10:52**
